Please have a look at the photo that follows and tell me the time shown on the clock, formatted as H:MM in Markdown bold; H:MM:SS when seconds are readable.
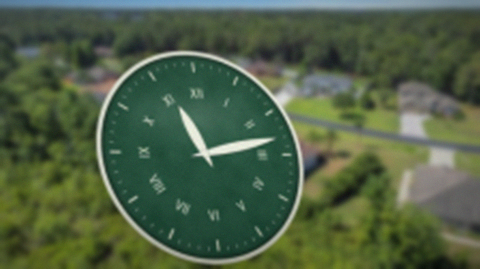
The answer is **11:13**
